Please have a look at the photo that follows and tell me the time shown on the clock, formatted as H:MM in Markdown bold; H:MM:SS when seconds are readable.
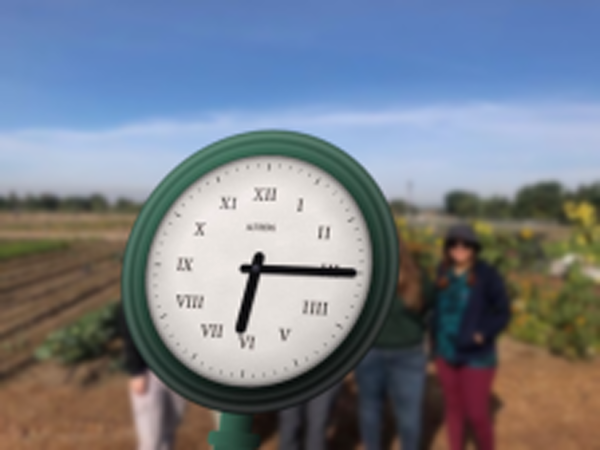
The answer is **6:15**
